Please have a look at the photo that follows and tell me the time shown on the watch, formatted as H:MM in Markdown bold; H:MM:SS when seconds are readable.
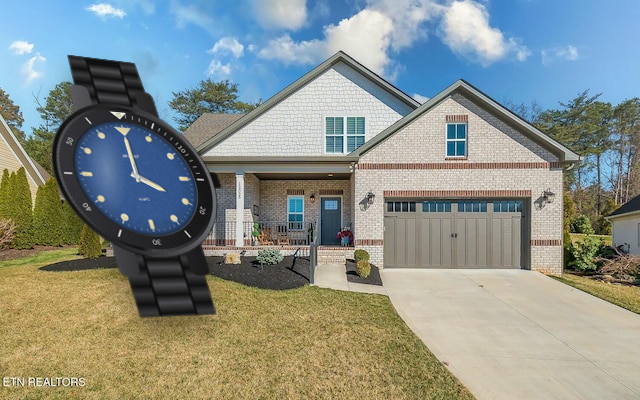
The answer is **4:00**
